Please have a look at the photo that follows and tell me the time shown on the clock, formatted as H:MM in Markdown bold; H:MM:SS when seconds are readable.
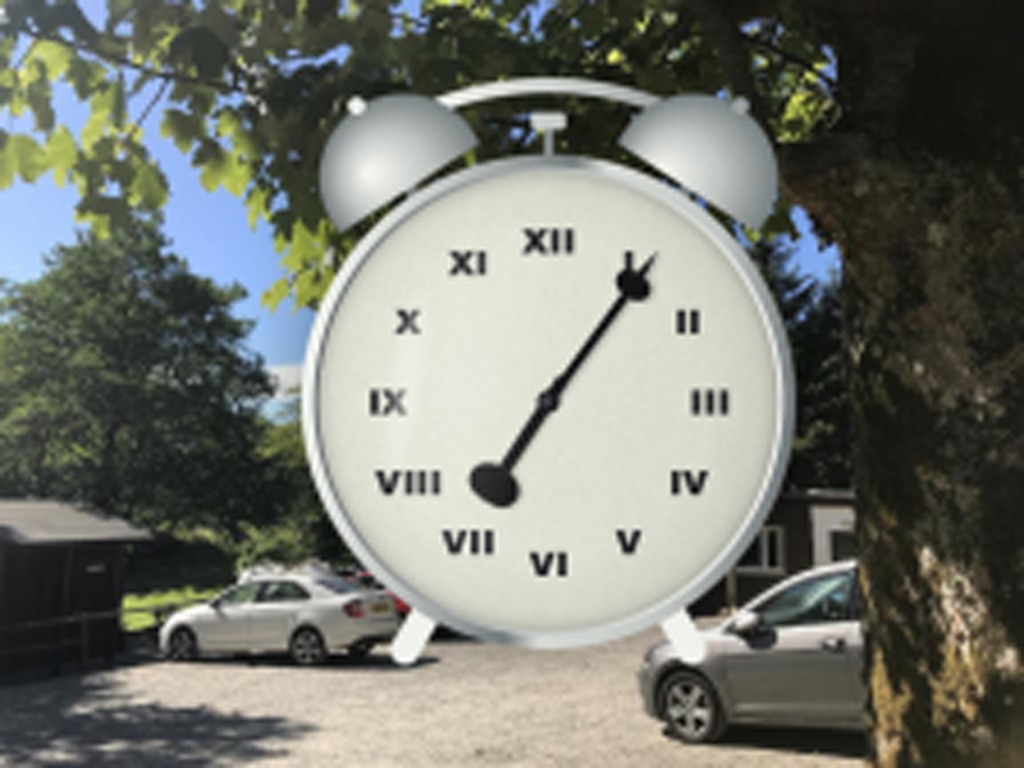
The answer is **7:06**
